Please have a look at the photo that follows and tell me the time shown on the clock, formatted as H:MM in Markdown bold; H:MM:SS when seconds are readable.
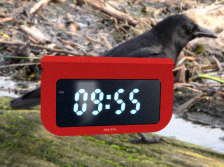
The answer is **9:55**
